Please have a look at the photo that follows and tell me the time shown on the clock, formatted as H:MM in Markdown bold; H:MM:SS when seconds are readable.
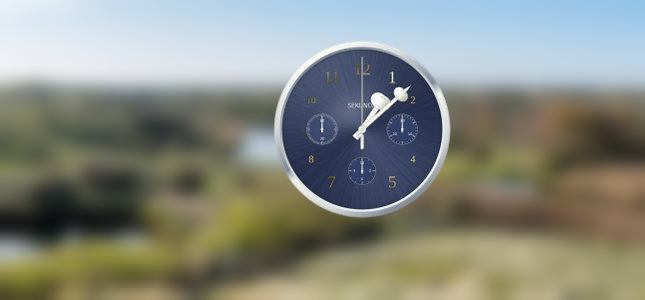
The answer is **1:08**
